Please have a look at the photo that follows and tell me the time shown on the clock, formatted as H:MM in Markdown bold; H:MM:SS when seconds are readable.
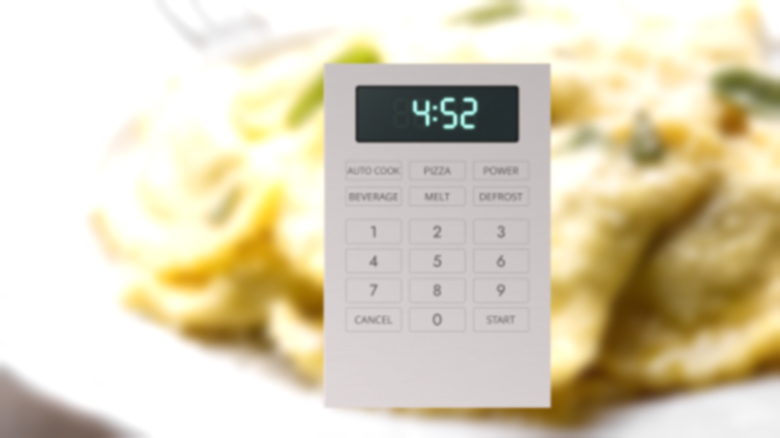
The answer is **4:52**
